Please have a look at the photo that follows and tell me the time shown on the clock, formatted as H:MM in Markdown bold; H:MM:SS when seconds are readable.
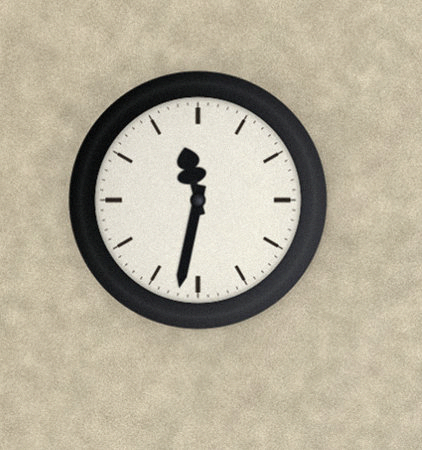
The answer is **11:32**
